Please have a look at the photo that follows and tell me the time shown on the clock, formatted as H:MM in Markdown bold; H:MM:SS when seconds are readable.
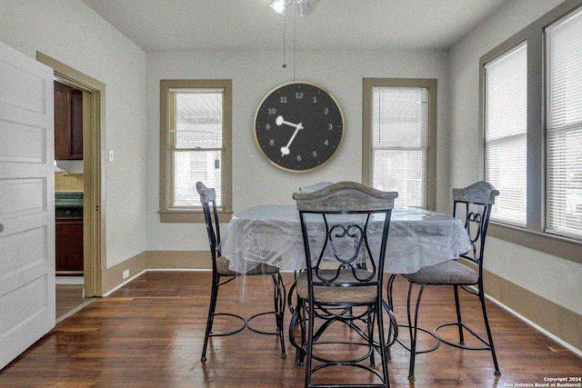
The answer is **9:35**
